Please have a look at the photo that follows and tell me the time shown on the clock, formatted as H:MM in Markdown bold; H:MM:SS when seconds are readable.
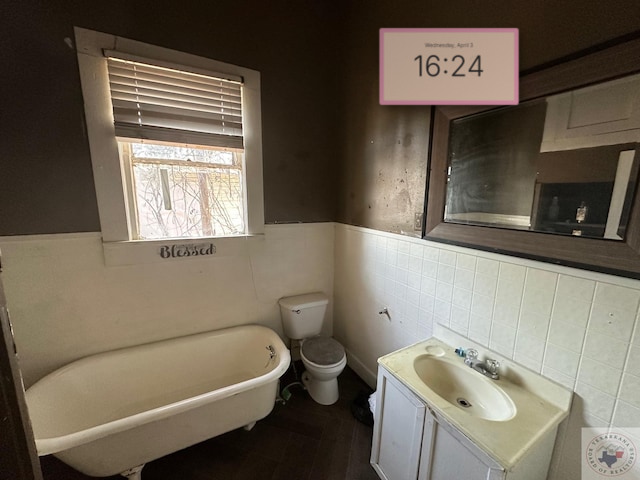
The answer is **16:24**
